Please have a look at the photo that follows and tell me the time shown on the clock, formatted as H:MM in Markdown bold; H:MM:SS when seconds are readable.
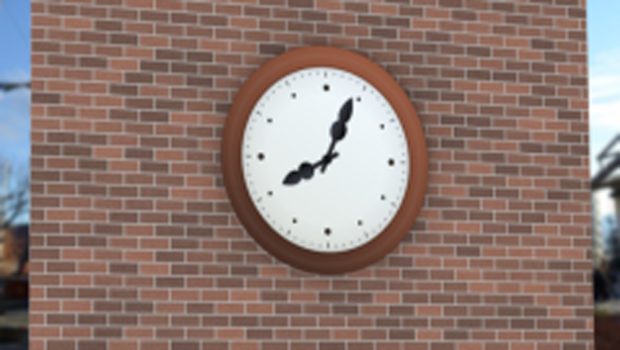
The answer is **8:04**
